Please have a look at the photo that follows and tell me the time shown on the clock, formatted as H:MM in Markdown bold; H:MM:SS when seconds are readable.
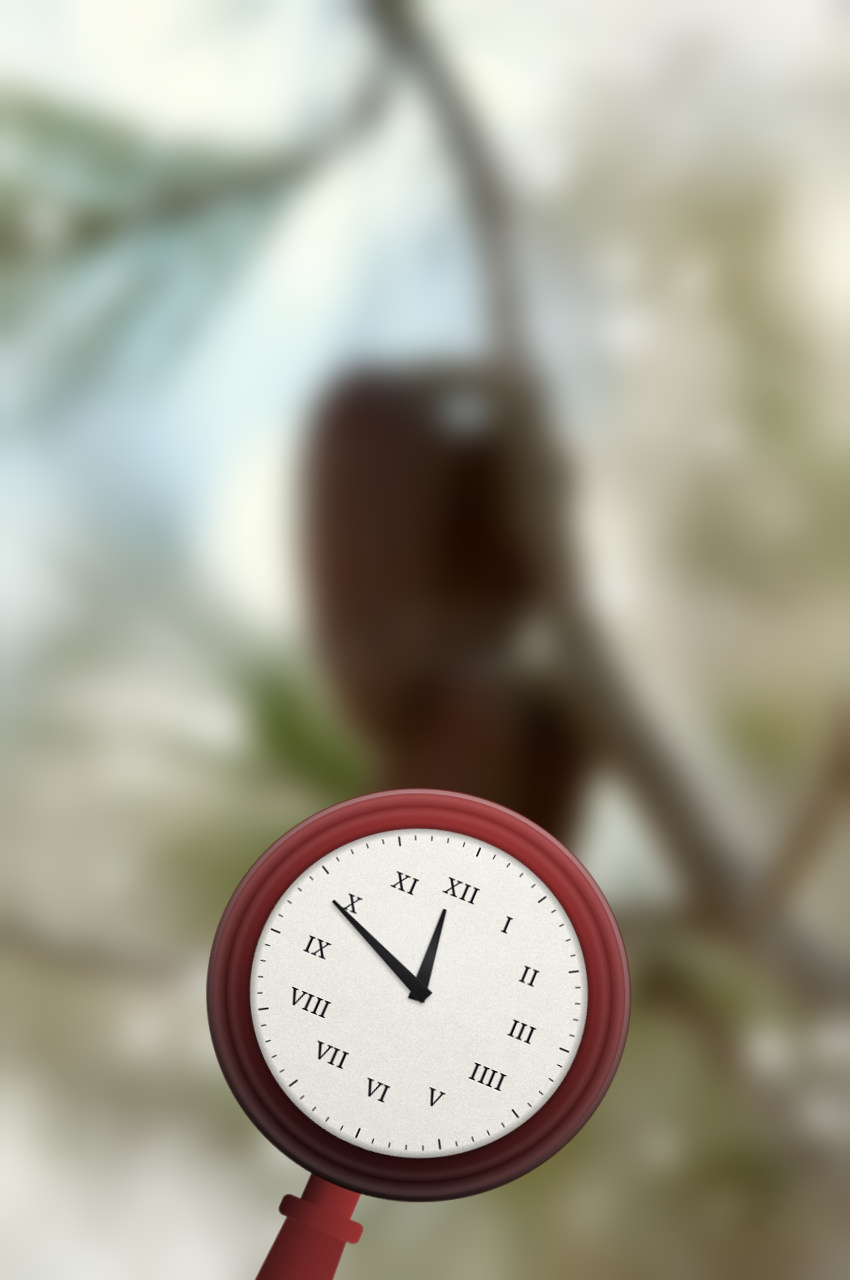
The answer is **11:49**
